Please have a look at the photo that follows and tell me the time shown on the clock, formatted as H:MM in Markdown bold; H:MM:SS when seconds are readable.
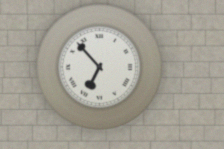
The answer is **6:53**
